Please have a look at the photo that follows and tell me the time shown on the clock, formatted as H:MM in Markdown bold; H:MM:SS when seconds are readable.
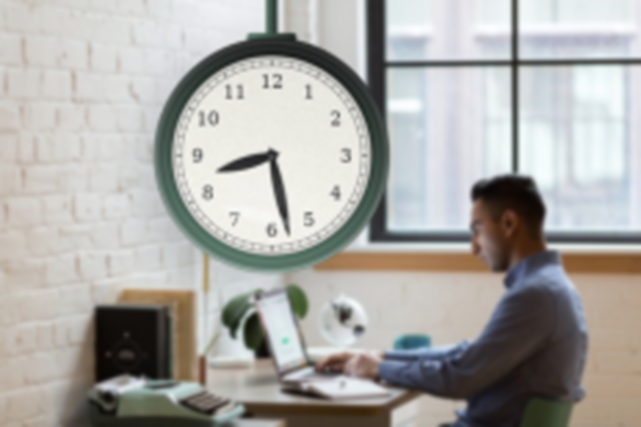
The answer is **8:28**
